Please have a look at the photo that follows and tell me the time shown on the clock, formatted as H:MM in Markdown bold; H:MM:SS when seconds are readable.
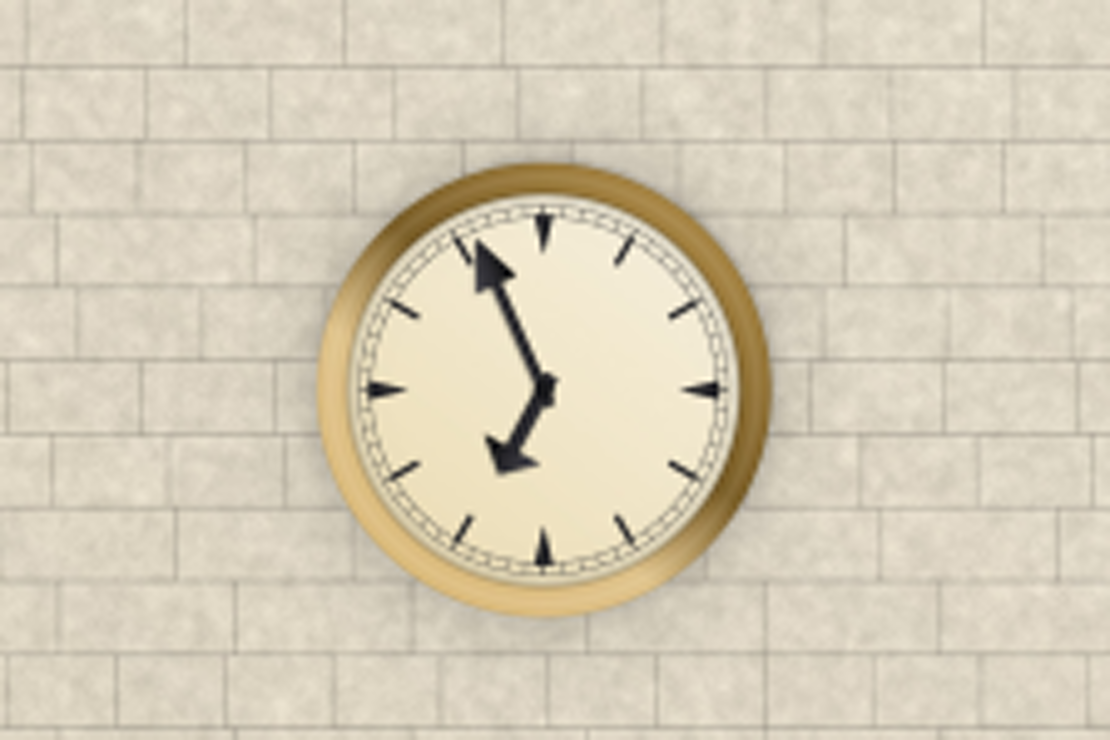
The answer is **6:56**
